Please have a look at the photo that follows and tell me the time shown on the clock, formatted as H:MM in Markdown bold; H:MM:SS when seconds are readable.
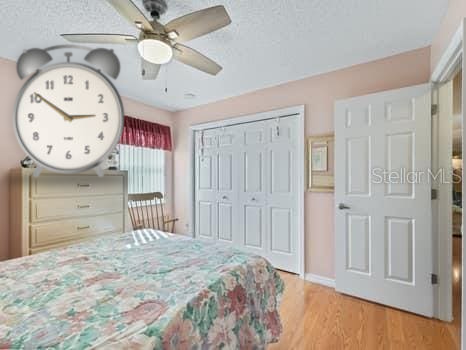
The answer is **2:51**
